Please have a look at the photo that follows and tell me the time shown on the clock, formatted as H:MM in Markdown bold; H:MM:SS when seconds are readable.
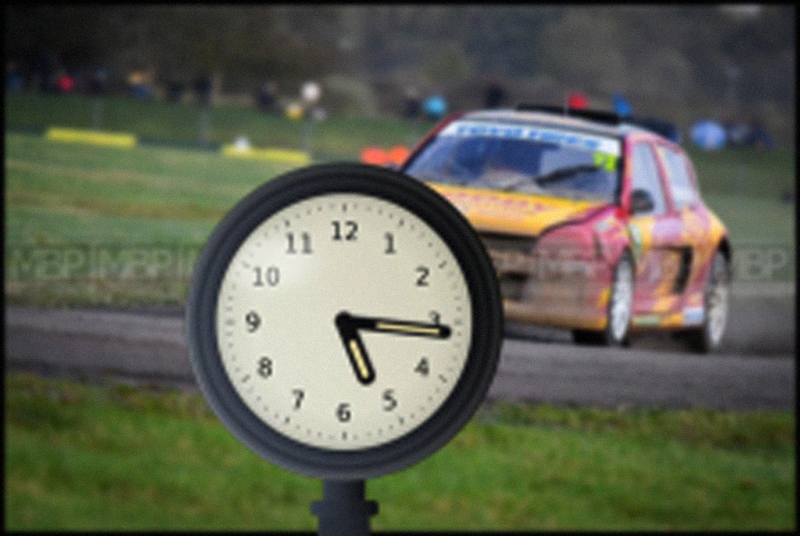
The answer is **5:16**
